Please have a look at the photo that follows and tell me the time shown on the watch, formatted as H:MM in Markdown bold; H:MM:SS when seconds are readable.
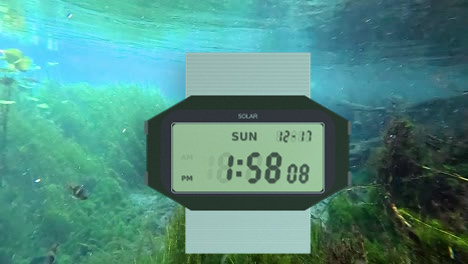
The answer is **1:58:08**
